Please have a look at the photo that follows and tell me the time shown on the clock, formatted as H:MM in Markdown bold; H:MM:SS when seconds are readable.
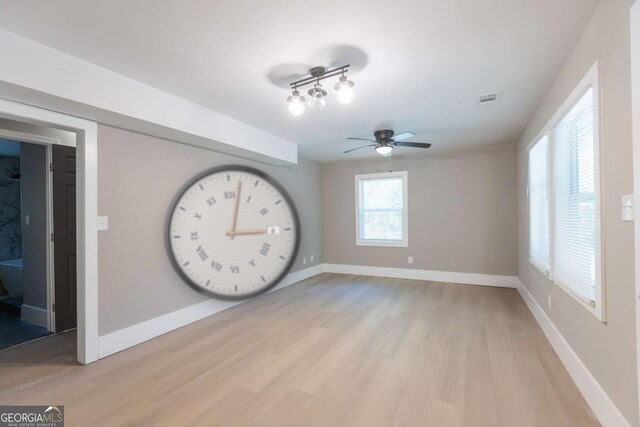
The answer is **3:02**
